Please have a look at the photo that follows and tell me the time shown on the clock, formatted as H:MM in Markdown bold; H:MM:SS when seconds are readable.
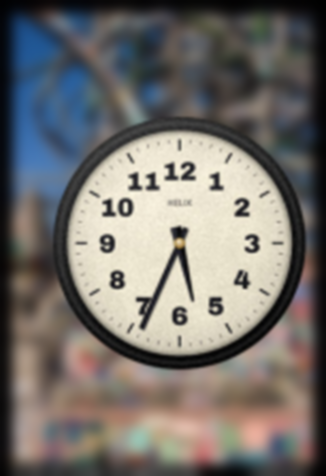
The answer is **5:34**
